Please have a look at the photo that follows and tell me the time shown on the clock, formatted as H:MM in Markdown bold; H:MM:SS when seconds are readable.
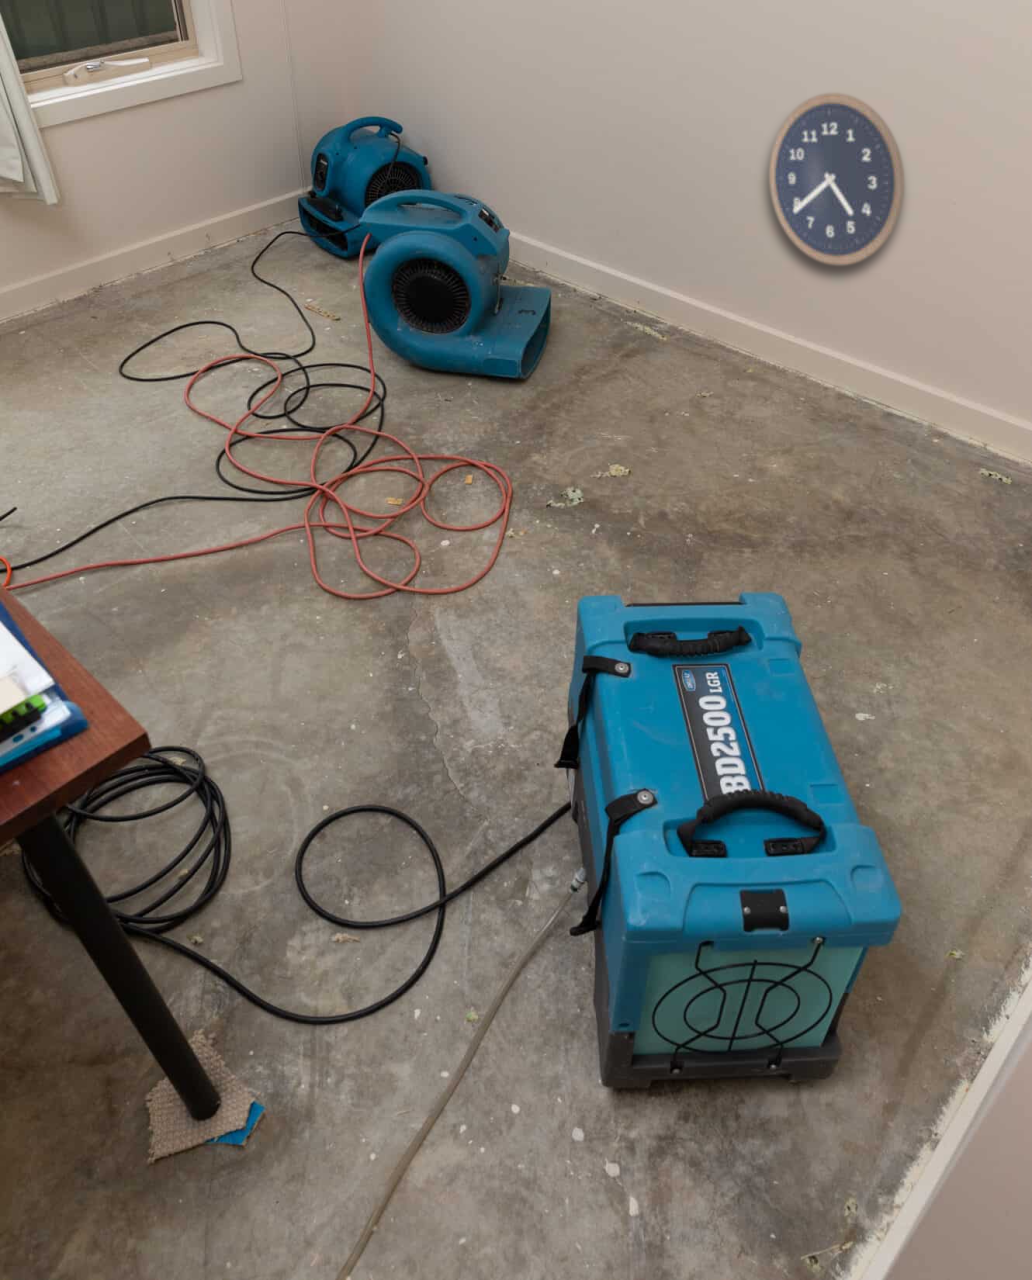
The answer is **4:39**
